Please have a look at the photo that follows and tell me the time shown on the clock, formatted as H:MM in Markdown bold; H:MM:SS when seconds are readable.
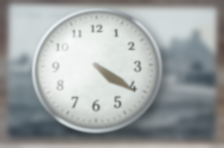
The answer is **4:21**
